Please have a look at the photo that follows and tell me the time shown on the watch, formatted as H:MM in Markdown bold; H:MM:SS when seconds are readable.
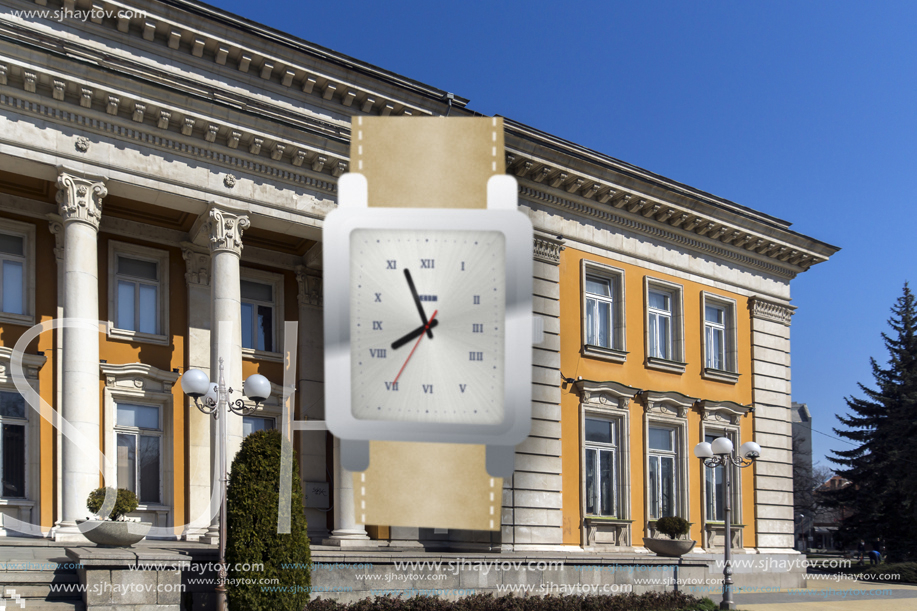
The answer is **7:56:35**
